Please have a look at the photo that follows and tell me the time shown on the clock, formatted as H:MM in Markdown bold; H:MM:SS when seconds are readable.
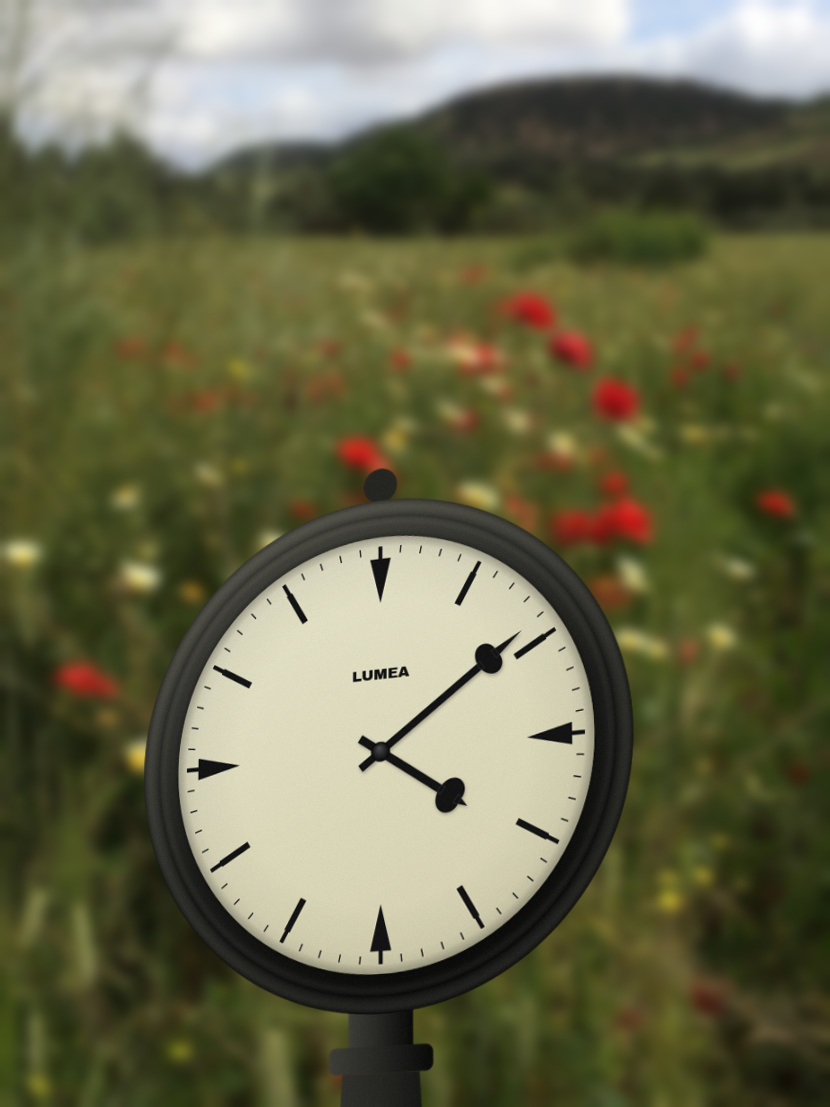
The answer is **4:09**
